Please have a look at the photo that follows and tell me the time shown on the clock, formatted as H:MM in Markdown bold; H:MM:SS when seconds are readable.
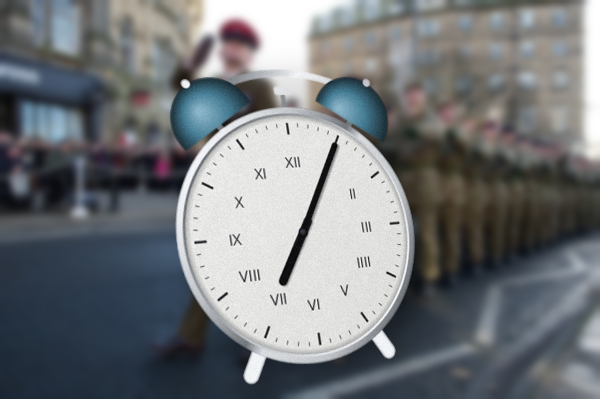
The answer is **7:05**
